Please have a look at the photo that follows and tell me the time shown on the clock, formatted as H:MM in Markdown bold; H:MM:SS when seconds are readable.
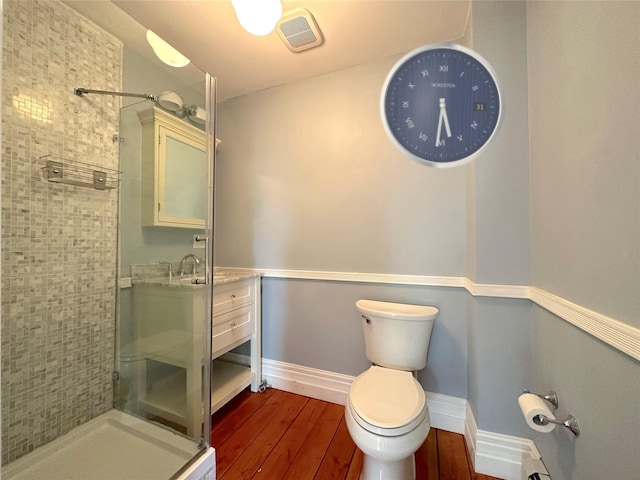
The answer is **5:31**
